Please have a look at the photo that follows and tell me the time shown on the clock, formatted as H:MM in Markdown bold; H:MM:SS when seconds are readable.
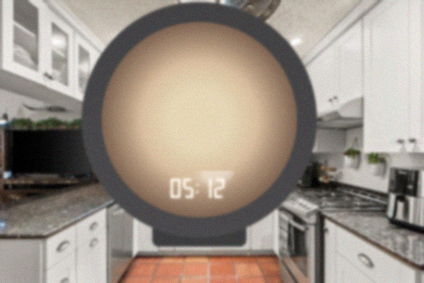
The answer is **5:12**
